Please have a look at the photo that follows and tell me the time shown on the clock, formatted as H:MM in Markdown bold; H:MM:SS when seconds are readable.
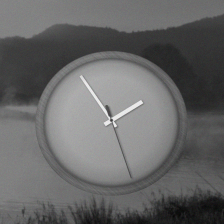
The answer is **1:54:27**
